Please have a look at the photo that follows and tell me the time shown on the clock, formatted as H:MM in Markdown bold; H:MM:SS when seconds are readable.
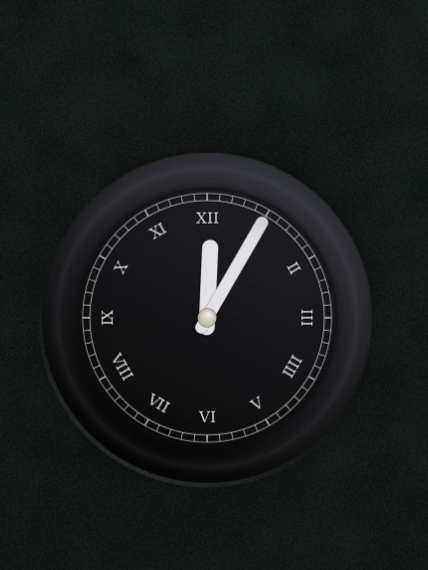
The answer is **12:05**
